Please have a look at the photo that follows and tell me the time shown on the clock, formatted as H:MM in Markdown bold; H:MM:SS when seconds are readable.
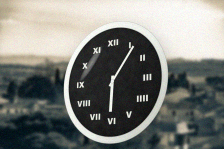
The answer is **6:06**
